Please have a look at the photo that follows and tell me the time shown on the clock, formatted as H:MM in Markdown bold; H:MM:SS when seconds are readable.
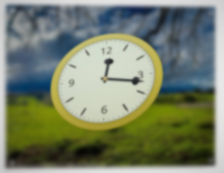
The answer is **12:17**
